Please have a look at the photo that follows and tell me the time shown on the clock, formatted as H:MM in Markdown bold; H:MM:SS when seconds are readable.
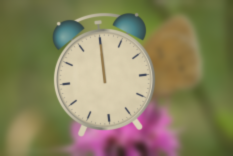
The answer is **12:00**
